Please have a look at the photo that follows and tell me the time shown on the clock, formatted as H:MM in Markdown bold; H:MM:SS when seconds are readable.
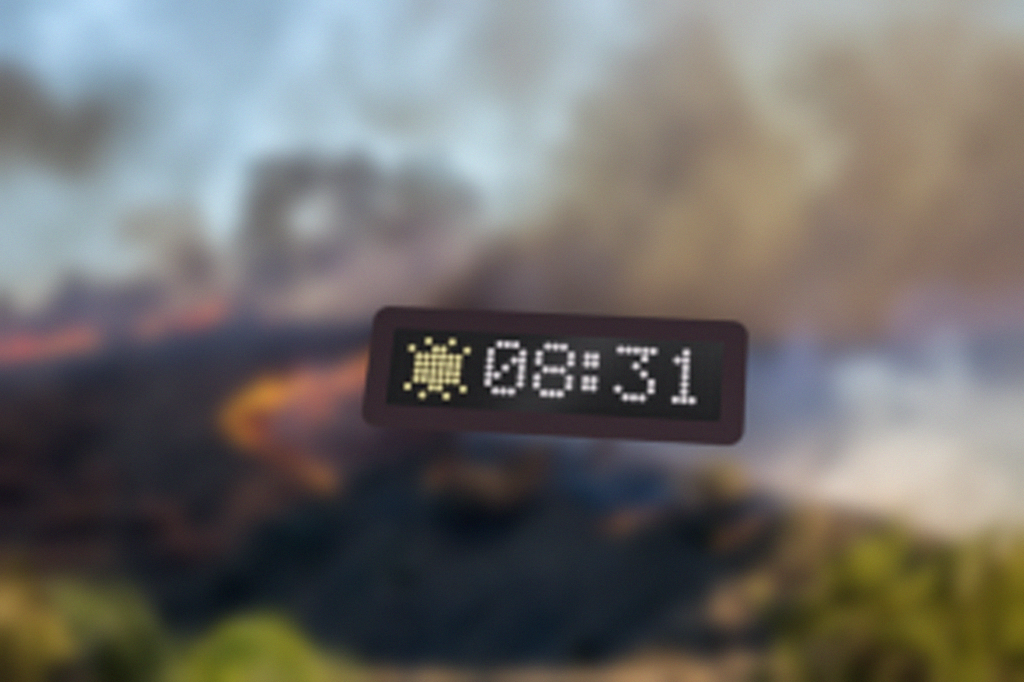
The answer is **8:31**
